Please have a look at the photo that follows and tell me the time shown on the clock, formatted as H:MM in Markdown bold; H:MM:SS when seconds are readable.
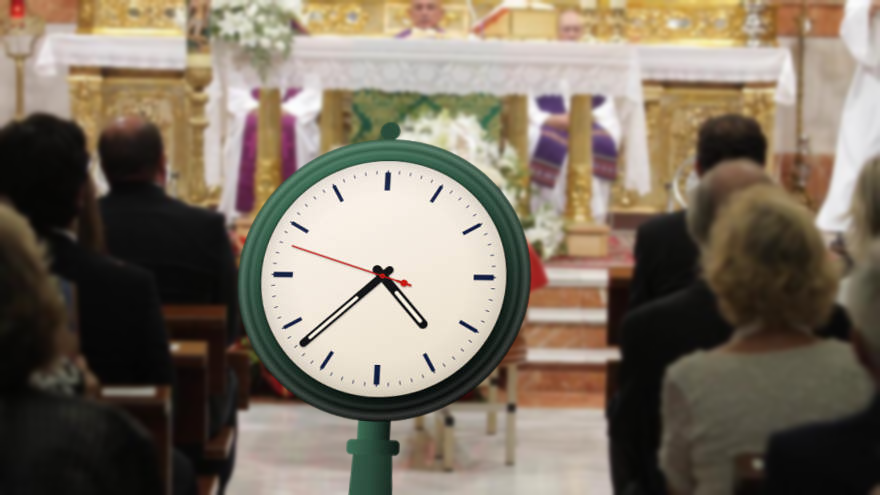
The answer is **4:37:48**
